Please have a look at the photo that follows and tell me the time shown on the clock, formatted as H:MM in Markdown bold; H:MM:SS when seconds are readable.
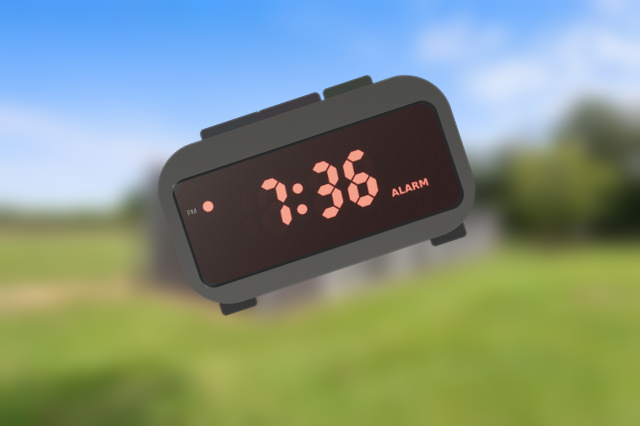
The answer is **7:36**
